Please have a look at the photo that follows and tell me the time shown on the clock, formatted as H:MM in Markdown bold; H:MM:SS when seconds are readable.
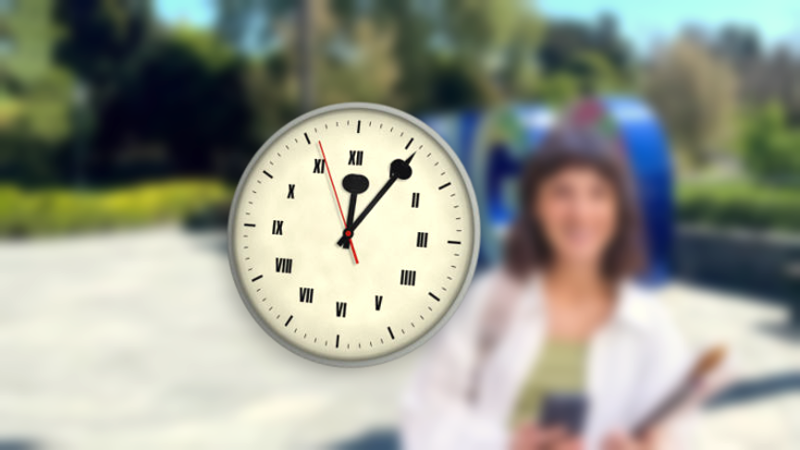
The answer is **12:05:56**
